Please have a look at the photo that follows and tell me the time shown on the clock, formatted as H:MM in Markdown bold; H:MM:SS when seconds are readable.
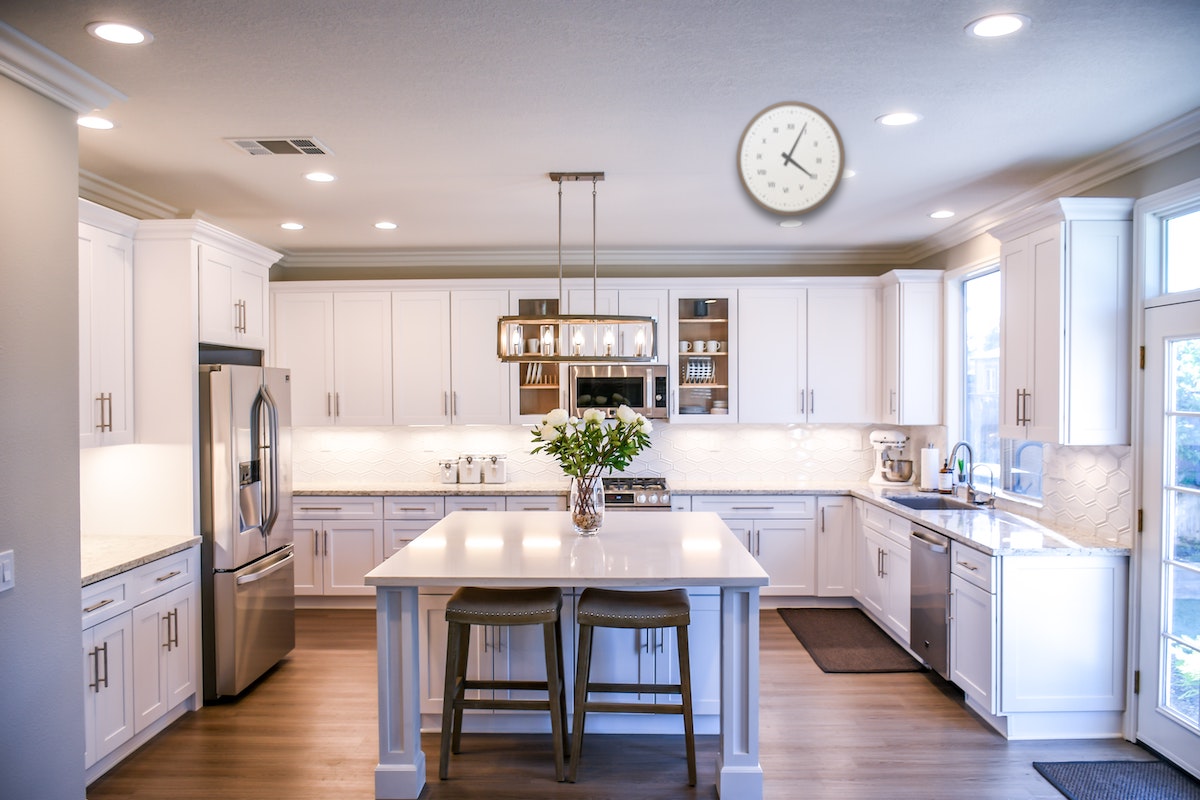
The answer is **4:04**
